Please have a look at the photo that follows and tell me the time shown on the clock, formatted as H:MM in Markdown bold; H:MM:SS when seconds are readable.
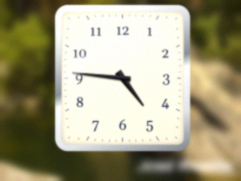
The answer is **4:46**
